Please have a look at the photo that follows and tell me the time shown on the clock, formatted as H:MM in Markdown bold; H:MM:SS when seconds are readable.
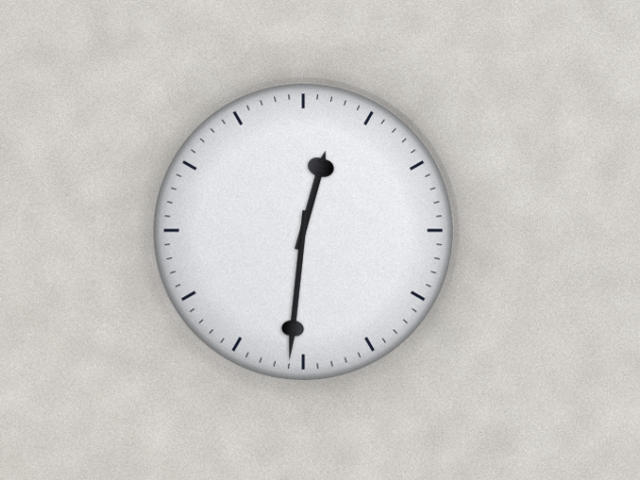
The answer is **12:31**
